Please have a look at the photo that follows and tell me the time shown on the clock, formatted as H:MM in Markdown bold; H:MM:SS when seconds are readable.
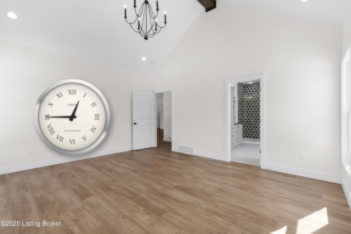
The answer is **12:45**
